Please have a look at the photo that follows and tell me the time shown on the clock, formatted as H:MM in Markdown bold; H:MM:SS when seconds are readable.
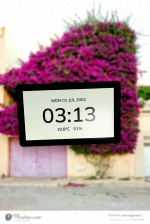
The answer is **3:13**
